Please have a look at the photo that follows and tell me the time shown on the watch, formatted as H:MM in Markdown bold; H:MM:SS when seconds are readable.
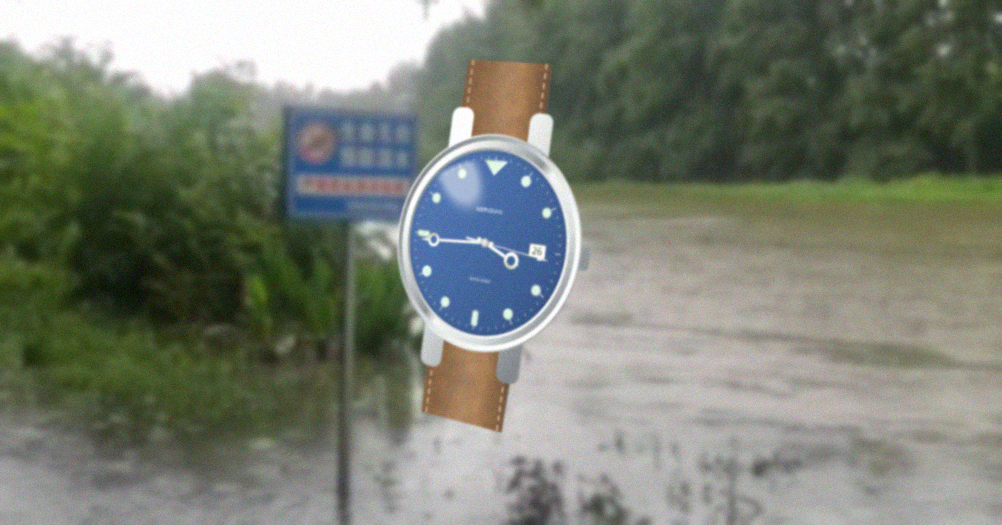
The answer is **3:44:16**
